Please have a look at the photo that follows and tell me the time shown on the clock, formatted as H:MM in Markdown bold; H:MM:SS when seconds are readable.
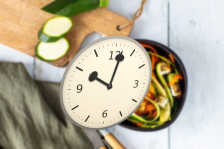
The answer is **10:02**
